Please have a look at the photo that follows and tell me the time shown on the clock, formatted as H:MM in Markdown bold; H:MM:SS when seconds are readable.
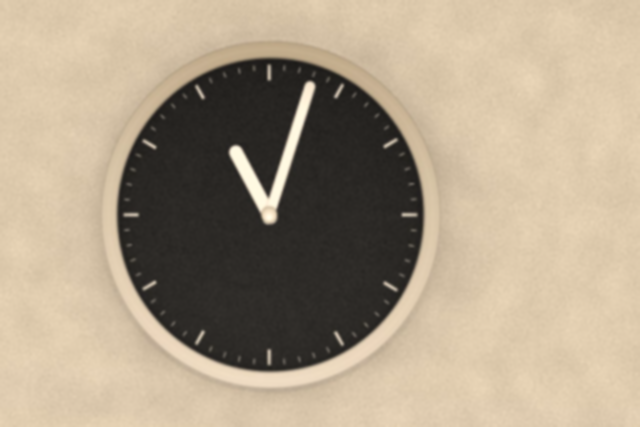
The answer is **11:03**
